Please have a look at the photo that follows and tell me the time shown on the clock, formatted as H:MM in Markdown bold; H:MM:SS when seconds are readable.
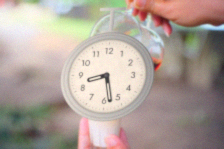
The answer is **8:28**
